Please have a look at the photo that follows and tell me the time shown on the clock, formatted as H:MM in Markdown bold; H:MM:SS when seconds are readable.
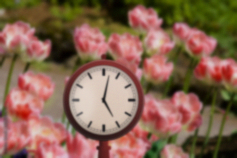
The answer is **5:02**
